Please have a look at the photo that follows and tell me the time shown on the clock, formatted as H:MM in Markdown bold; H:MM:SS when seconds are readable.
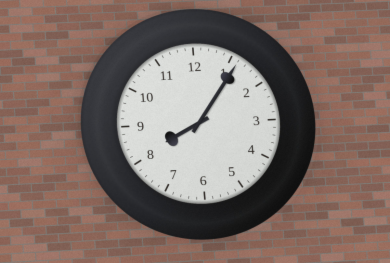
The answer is **8:06**
